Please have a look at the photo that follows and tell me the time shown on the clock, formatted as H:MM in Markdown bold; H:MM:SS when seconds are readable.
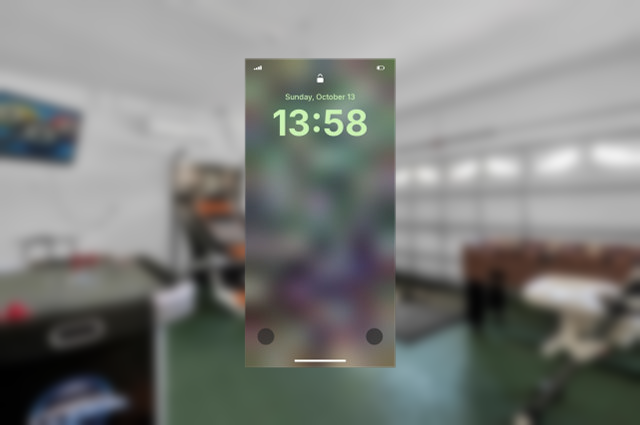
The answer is **13:58**
